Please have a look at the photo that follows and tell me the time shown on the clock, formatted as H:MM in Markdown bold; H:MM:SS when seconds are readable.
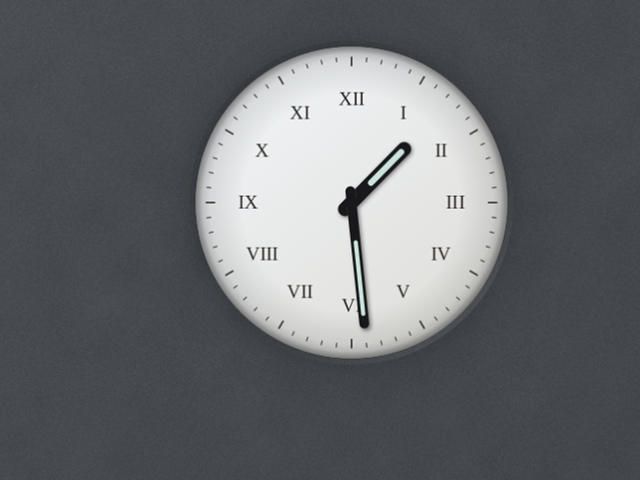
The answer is **1:29**
